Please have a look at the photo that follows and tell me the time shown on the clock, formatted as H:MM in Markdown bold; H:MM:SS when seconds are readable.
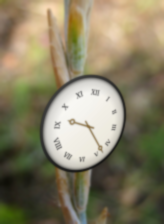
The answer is **9:23**
